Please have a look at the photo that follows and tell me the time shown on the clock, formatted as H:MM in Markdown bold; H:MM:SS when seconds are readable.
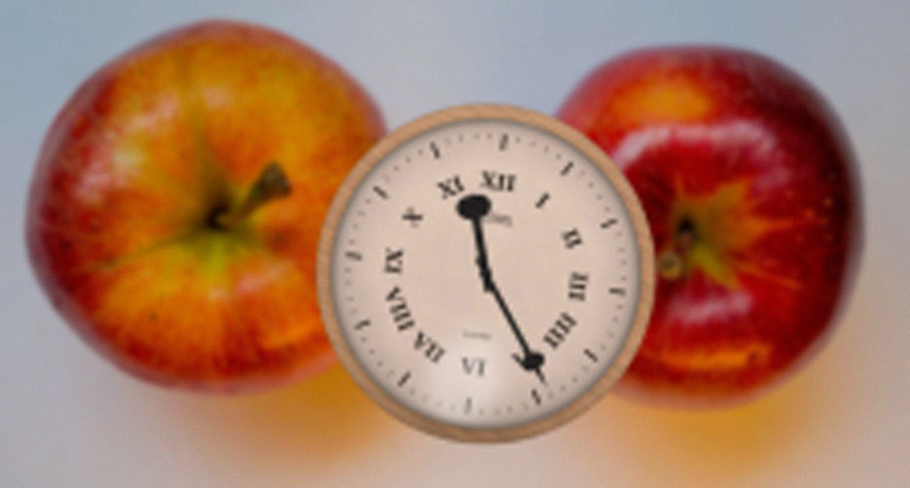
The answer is **11:24**
